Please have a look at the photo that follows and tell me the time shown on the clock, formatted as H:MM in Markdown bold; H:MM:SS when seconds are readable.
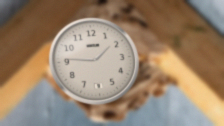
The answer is **1:46**
